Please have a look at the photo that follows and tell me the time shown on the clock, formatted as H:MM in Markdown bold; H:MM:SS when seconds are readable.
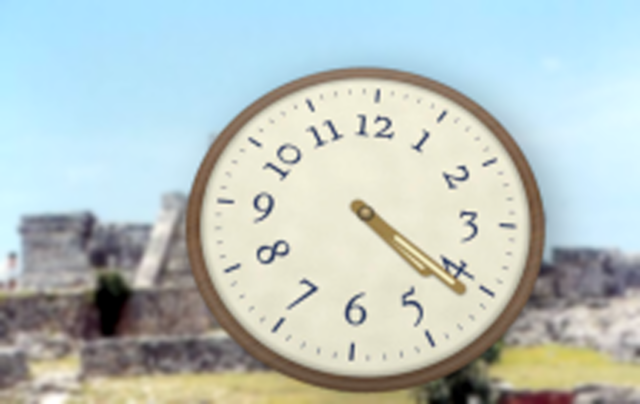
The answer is **4:21**
